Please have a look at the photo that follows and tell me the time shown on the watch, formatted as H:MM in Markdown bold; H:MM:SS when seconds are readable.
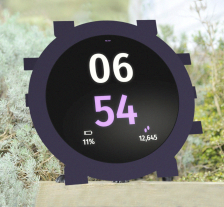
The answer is **6:54**
